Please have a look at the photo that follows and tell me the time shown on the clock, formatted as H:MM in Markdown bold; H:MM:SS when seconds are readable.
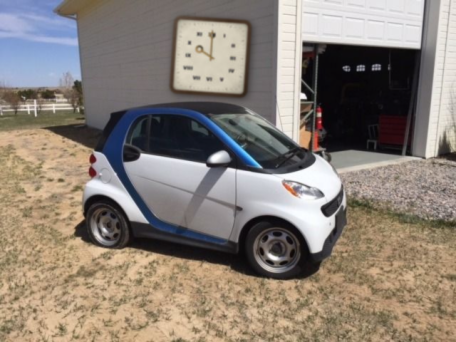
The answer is **10:00**
